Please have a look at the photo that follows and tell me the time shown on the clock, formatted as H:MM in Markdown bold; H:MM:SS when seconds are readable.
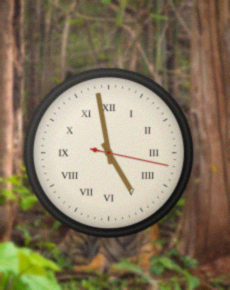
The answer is **4:58:17**
